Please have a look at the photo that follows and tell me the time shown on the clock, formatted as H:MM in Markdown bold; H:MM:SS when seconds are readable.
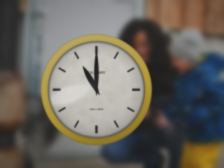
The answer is **11:00**
